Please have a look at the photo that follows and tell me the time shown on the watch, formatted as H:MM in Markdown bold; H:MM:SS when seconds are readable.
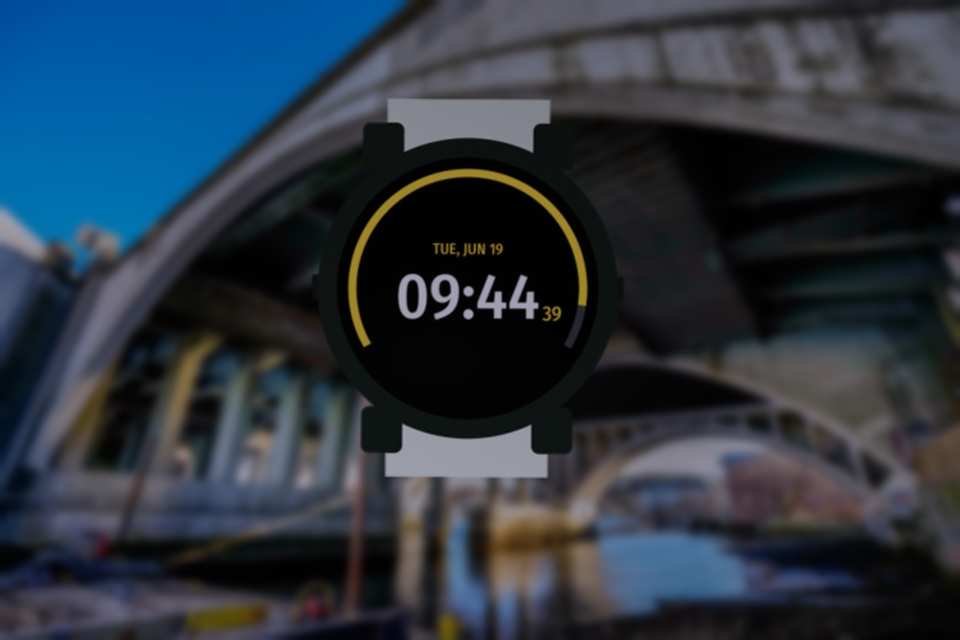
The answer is **9:44:39**
